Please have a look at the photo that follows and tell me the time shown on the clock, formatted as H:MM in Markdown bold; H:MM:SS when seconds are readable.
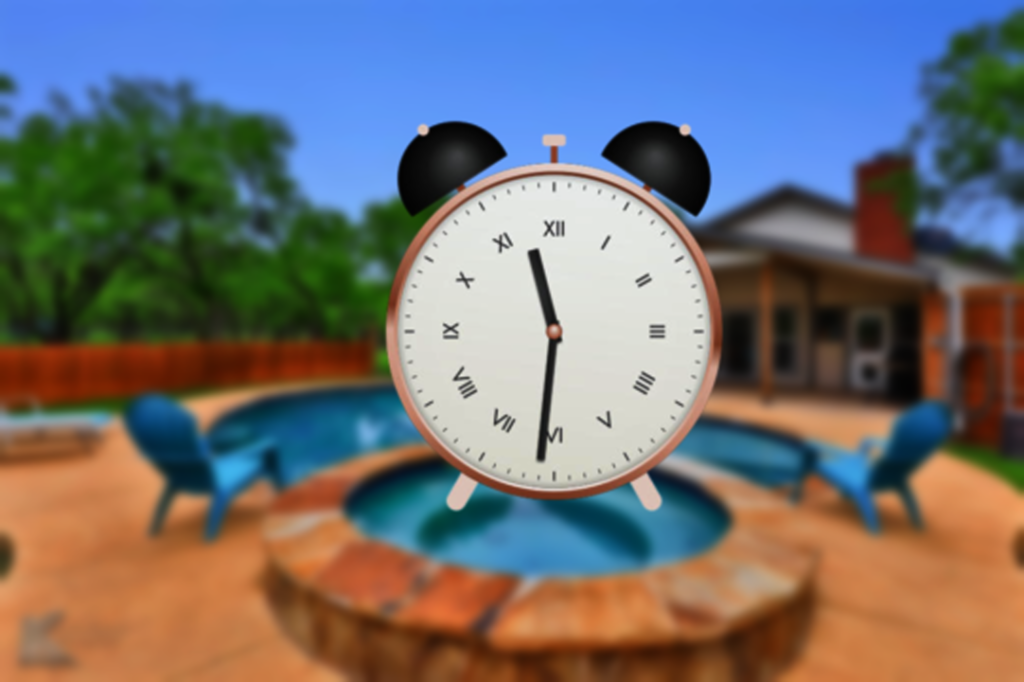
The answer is **11:31**
